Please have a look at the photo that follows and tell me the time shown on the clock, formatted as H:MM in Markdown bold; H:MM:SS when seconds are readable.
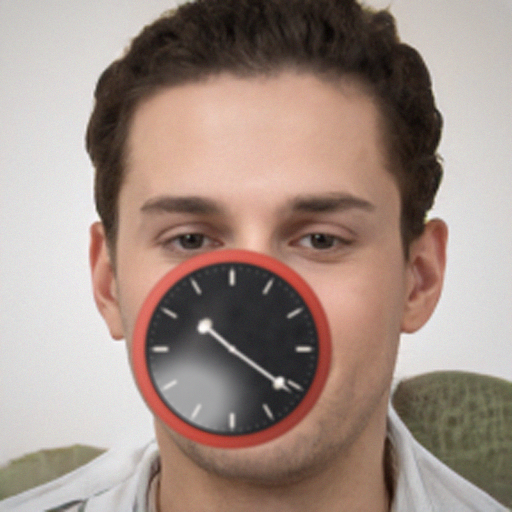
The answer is **10:21**
